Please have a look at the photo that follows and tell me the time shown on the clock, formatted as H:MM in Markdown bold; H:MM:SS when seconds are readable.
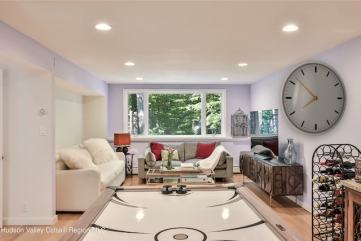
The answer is **7:52**
